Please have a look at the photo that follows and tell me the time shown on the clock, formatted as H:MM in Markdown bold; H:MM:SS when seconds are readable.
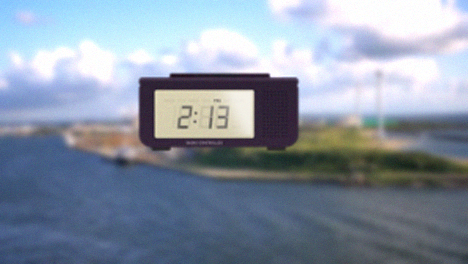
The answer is **2:13**
